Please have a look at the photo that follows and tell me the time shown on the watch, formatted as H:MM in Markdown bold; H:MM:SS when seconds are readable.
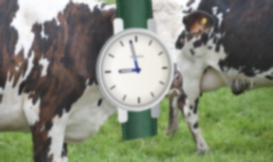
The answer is **8:58**
